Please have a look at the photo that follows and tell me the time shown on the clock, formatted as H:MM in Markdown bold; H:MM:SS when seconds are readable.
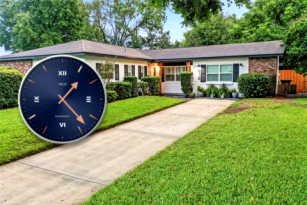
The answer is **1:23**
